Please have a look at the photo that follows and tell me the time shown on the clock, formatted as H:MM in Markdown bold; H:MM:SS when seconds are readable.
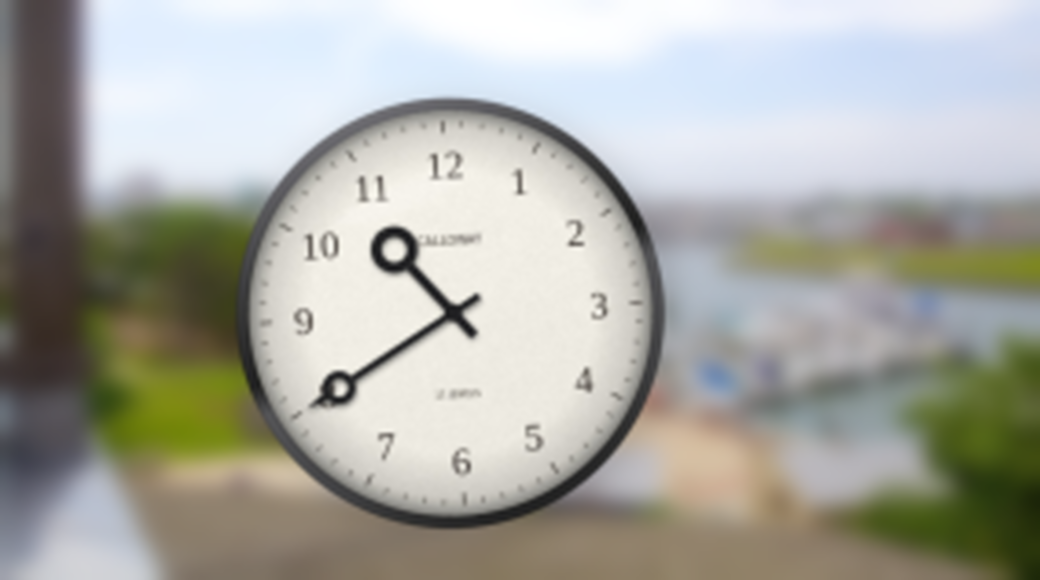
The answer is **10:40**
